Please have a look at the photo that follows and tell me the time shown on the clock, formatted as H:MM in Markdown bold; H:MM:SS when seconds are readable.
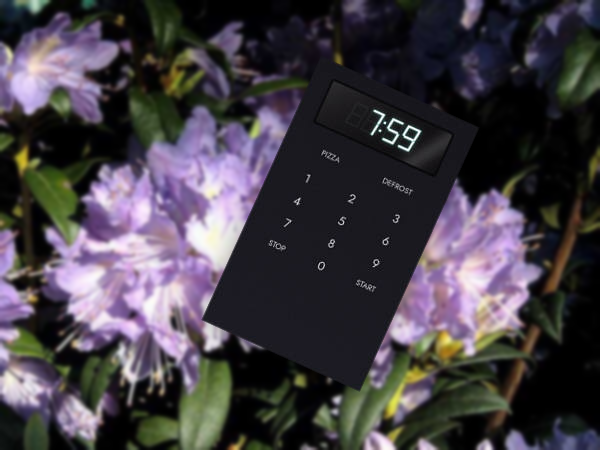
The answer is **7:59**
